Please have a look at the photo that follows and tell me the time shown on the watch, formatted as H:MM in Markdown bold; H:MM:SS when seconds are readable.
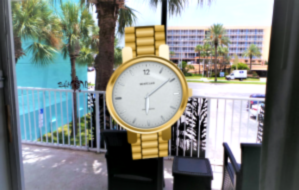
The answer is **6:09**
